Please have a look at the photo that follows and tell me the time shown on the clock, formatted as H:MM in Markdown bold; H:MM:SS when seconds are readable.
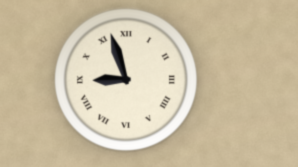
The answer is **8:57**
